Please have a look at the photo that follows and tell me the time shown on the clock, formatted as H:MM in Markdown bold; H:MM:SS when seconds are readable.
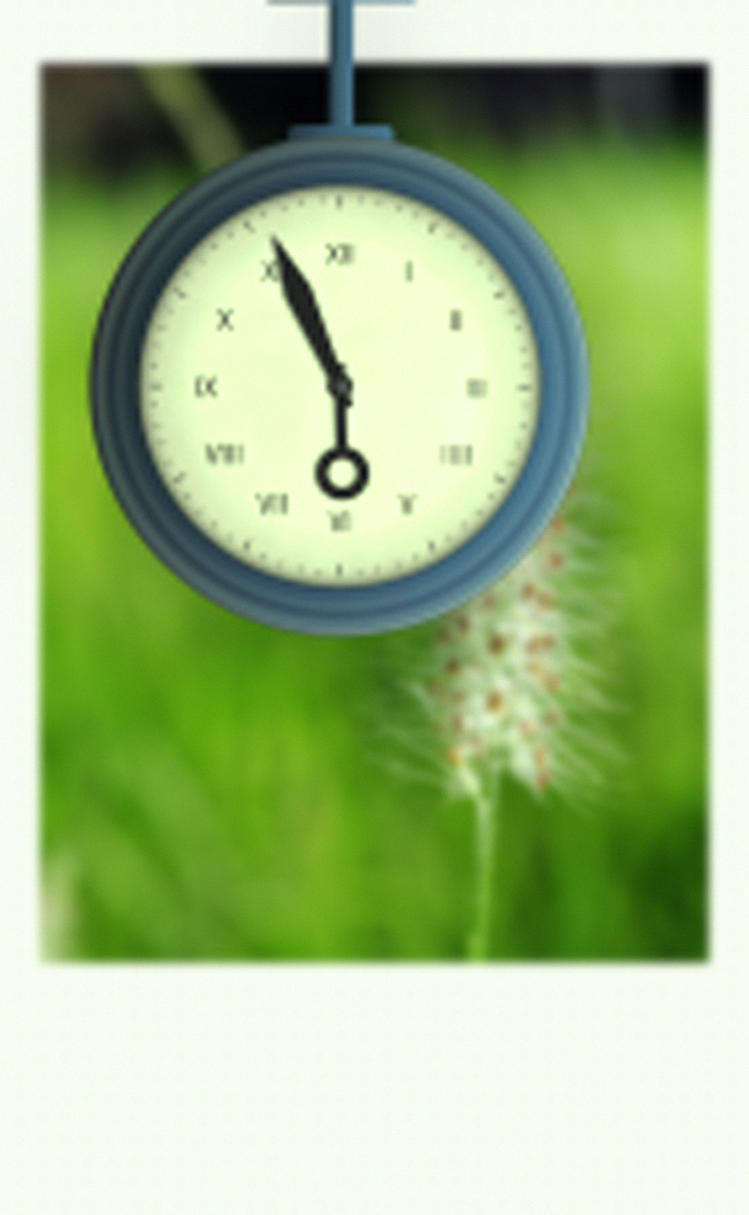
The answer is **5:56**
